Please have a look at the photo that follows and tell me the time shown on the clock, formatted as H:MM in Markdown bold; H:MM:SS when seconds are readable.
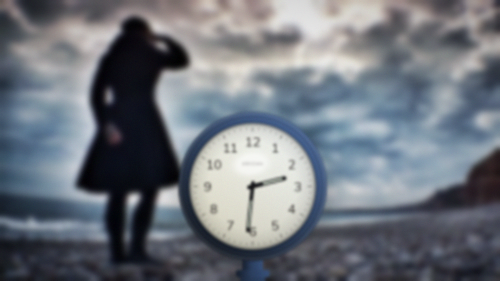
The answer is **2:31**
